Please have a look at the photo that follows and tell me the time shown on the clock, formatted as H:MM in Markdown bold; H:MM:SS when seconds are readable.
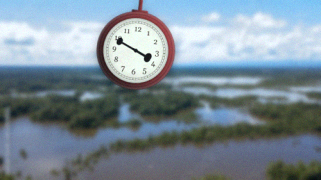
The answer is **3:49**
